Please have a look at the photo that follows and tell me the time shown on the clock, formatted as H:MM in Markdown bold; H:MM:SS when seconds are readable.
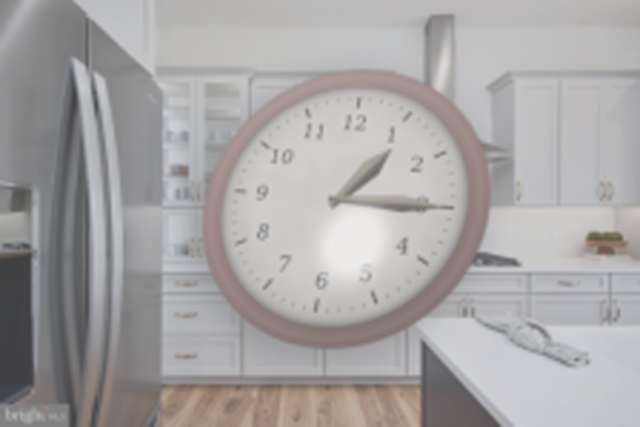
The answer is **1:15**
